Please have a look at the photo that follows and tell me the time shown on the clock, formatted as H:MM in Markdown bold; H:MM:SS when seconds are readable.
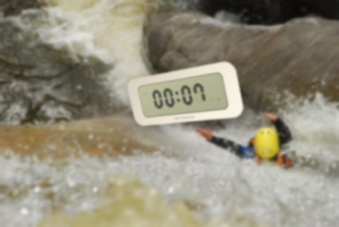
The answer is **0:07**
